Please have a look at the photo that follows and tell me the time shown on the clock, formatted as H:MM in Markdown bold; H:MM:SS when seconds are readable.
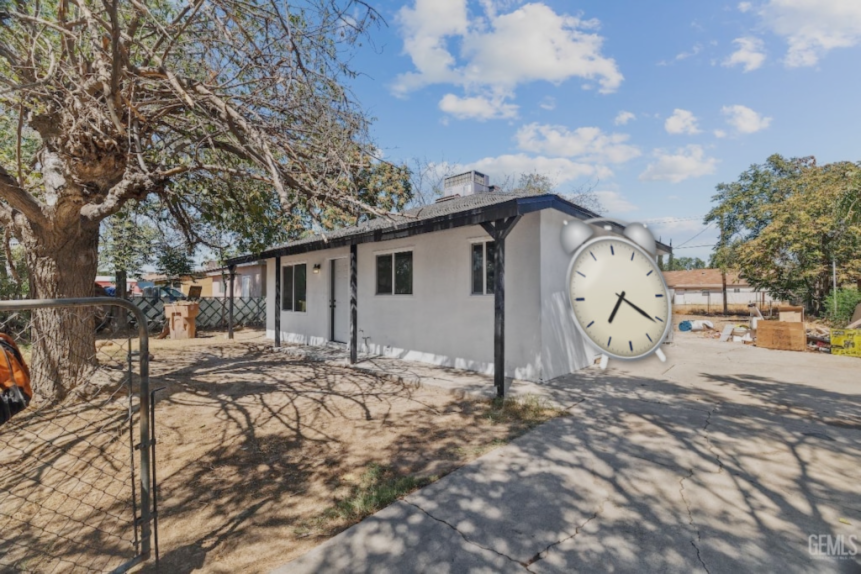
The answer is **7:21**
